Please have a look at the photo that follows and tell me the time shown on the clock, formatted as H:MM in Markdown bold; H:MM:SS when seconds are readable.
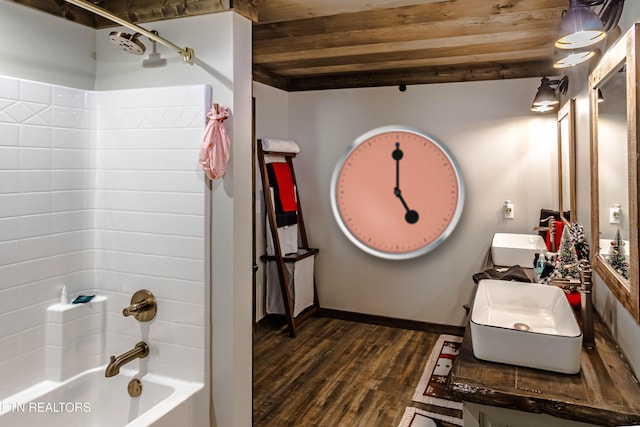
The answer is **5:00**
